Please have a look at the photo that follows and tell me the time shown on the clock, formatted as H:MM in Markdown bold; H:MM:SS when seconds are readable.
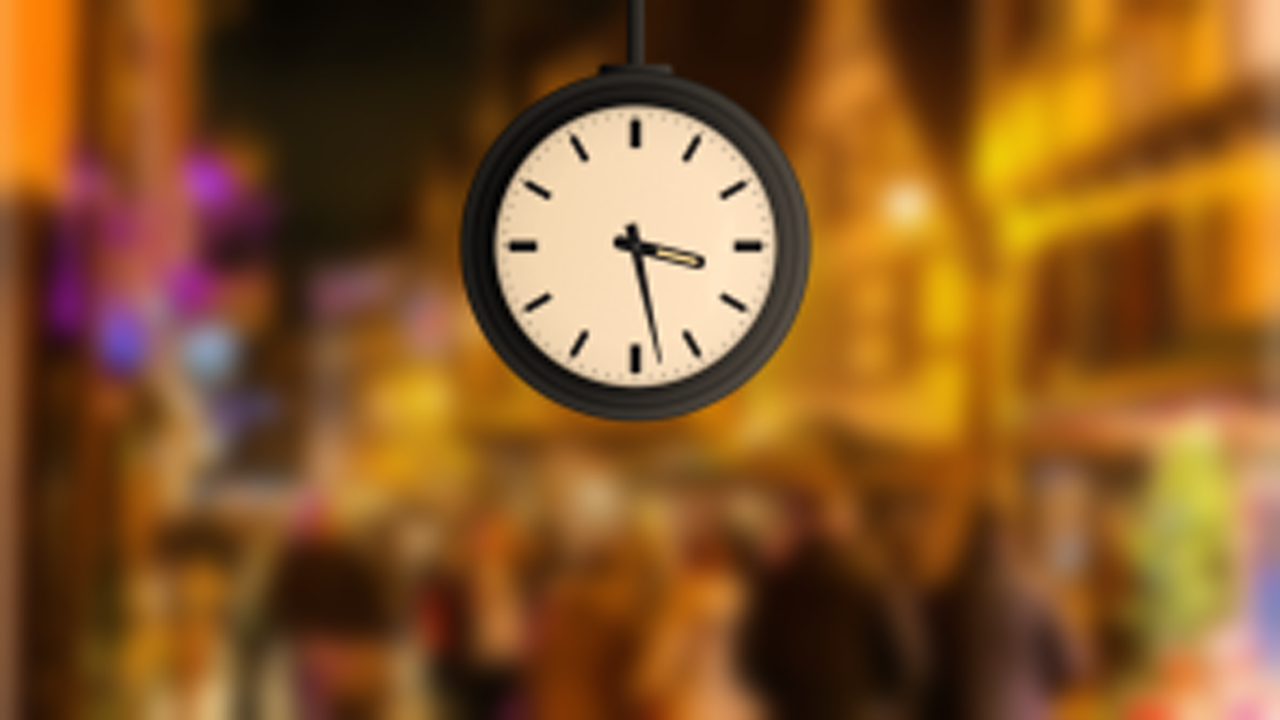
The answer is **3:28**
